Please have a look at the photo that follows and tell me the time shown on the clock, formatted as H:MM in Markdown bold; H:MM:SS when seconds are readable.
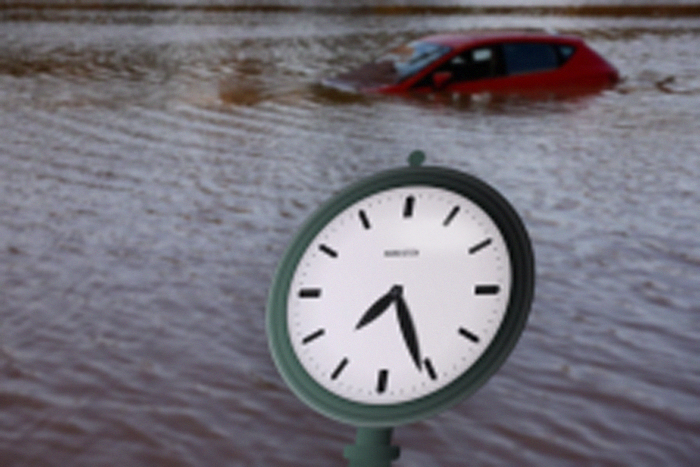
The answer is **7:26**
